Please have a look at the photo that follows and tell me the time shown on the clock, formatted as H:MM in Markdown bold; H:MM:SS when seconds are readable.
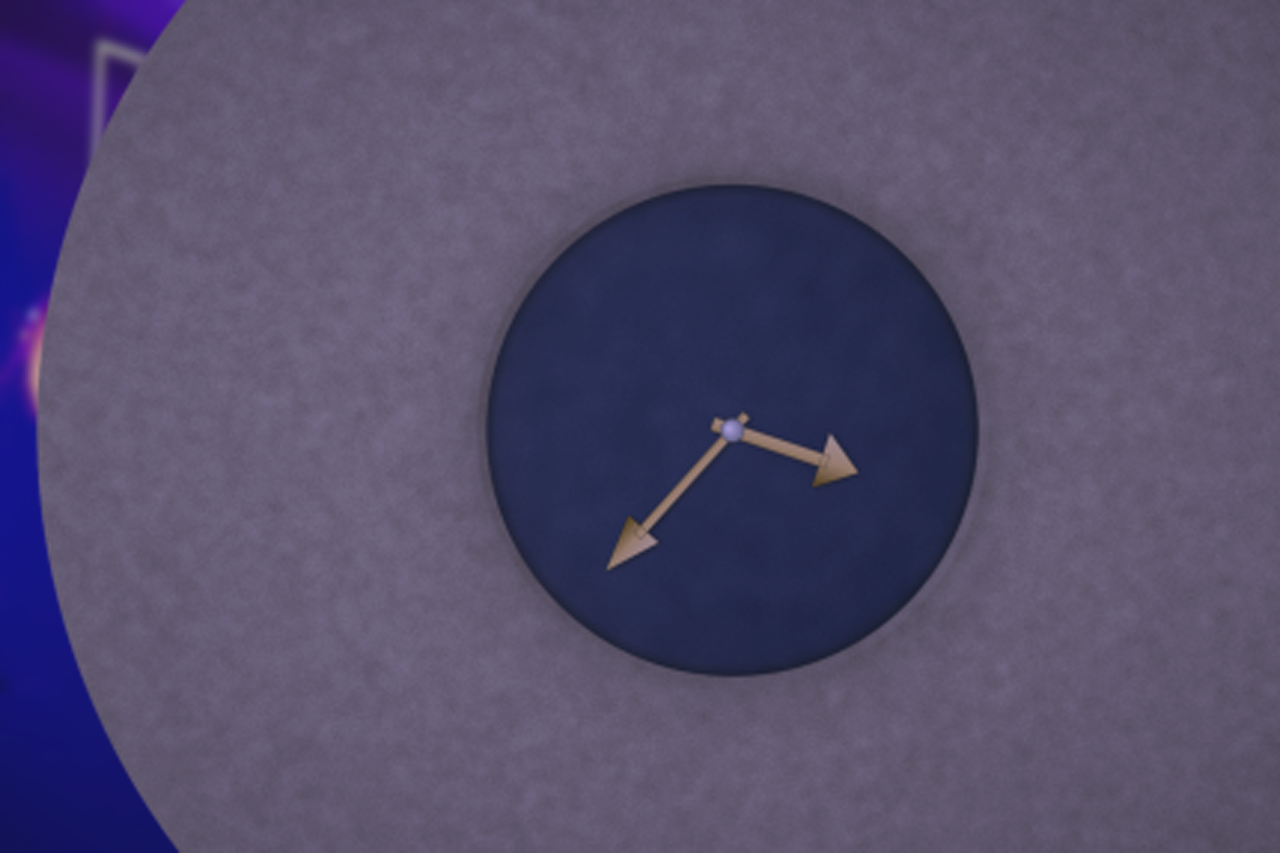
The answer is **3:37**
